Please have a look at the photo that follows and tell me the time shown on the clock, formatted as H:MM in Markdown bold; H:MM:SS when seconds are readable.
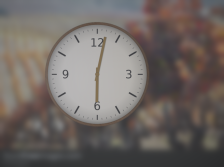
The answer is **6:02**
